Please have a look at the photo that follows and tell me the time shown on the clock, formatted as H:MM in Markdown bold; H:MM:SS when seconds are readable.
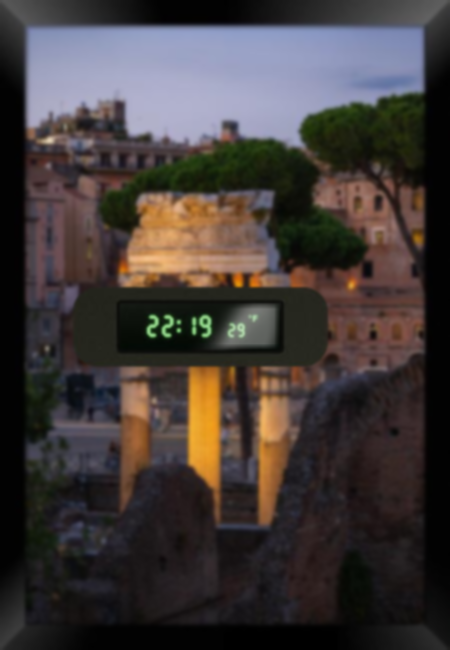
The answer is **22:19**
